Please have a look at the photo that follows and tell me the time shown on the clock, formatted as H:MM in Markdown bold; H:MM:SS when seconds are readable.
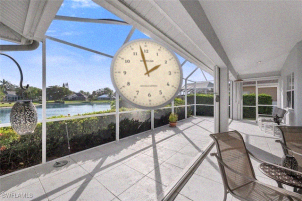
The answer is **1:58**
